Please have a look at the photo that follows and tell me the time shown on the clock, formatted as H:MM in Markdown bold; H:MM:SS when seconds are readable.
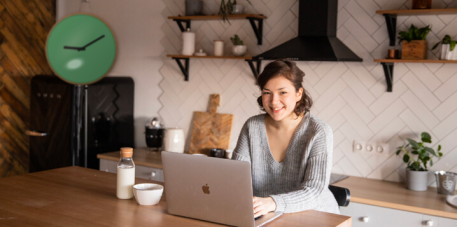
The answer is **9:10**
